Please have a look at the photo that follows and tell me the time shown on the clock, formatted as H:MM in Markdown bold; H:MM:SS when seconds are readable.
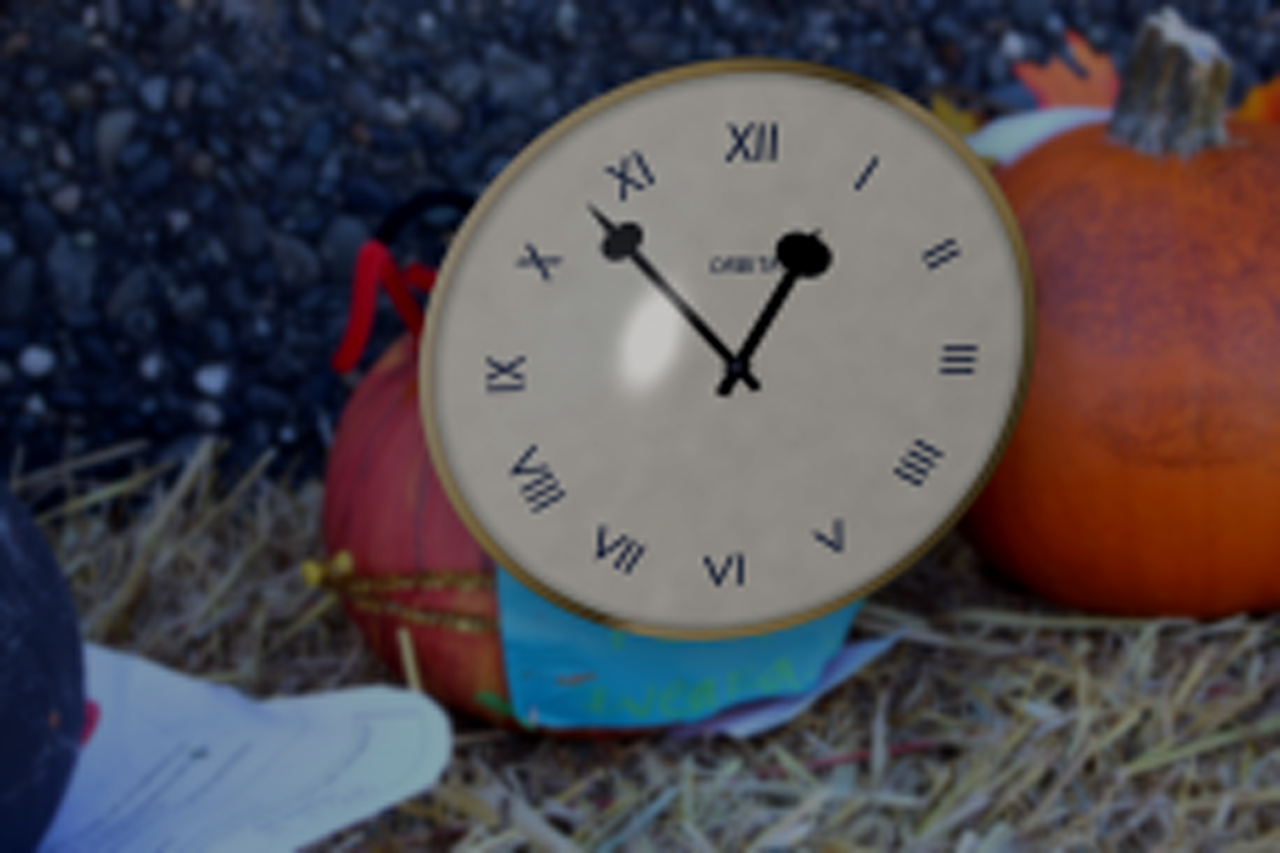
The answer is **12:53**
